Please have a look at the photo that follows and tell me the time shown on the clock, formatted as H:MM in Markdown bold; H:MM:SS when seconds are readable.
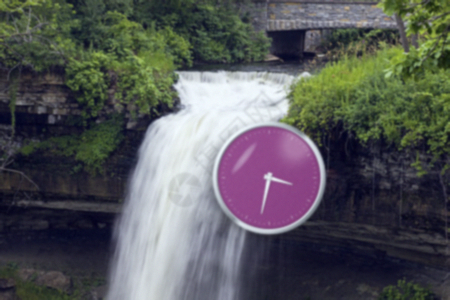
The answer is **3:32**
